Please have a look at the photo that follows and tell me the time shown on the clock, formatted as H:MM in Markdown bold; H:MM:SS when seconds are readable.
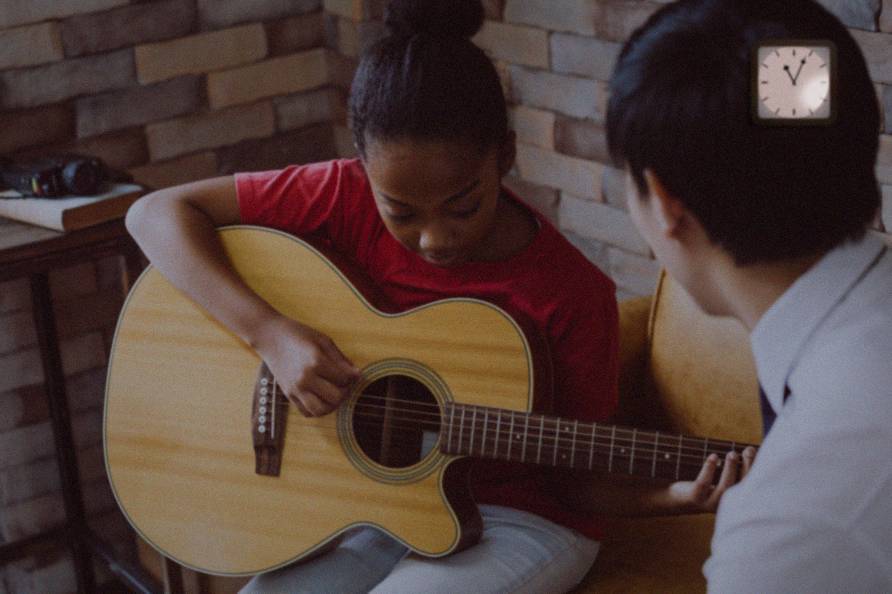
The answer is **11:04**
